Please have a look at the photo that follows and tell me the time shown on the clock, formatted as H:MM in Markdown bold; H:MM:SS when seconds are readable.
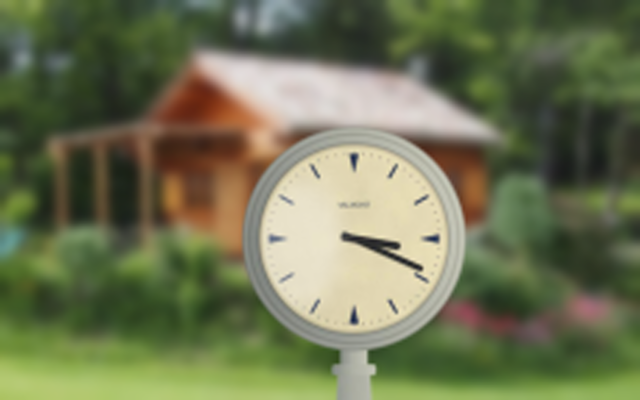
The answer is **3:19**
